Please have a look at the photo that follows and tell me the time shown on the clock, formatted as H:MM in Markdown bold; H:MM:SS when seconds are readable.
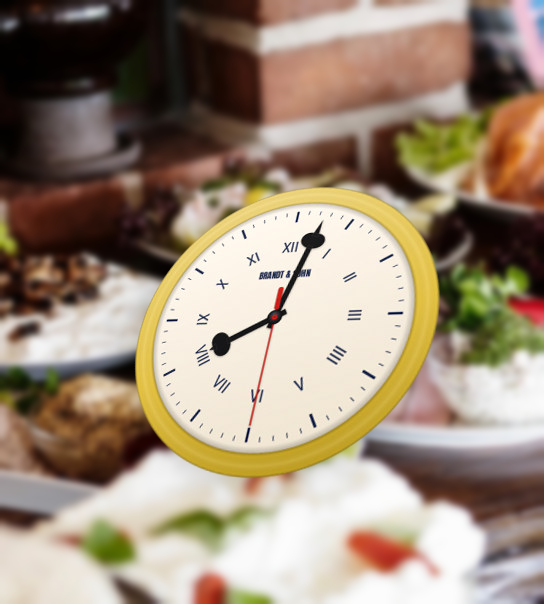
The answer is **8:02:30**
